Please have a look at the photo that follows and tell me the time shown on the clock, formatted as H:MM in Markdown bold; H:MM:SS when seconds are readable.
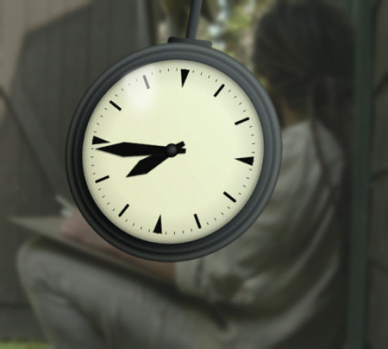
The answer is **7:44**
